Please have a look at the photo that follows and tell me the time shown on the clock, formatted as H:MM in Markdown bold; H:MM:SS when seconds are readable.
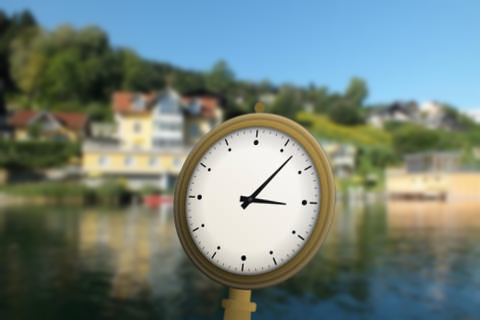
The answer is **3:07**
